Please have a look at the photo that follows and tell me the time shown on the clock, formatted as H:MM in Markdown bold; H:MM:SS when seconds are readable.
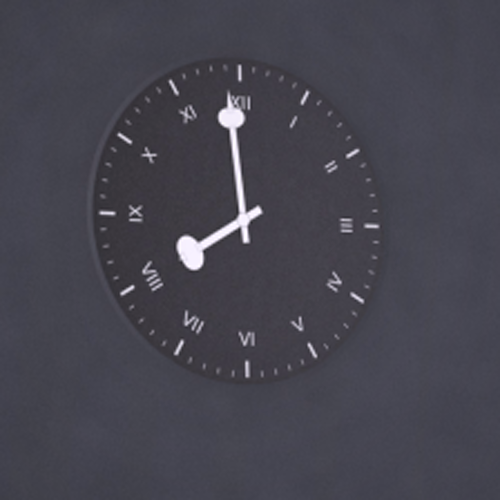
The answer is **7:59**
